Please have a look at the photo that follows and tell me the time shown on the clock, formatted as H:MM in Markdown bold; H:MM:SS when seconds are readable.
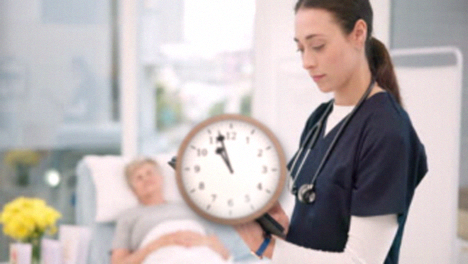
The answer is **10:57**
